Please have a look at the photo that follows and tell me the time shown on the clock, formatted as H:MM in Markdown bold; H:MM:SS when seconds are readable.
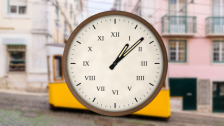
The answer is **1:08**
